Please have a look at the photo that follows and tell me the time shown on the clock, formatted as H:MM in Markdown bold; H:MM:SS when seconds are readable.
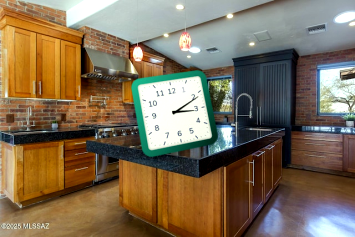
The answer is **3:11**
